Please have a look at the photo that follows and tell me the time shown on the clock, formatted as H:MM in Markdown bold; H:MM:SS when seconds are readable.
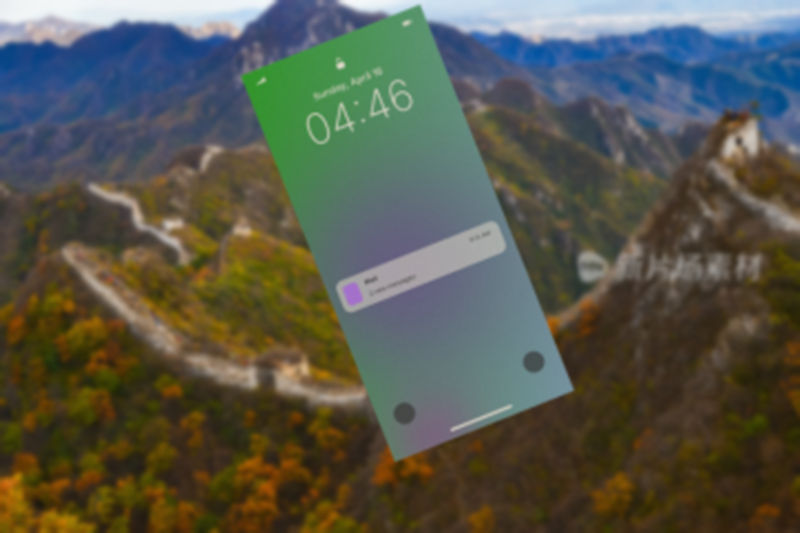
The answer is **4:46**
